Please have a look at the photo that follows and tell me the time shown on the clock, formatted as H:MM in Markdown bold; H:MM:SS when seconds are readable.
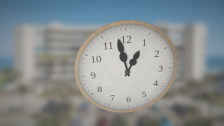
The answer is **12:58**
